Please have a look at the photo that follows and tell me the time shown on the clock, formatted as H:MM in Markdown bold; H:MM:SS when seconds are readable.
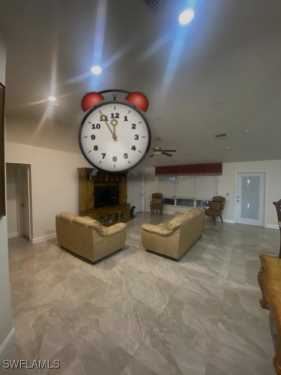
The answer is **11:55**
